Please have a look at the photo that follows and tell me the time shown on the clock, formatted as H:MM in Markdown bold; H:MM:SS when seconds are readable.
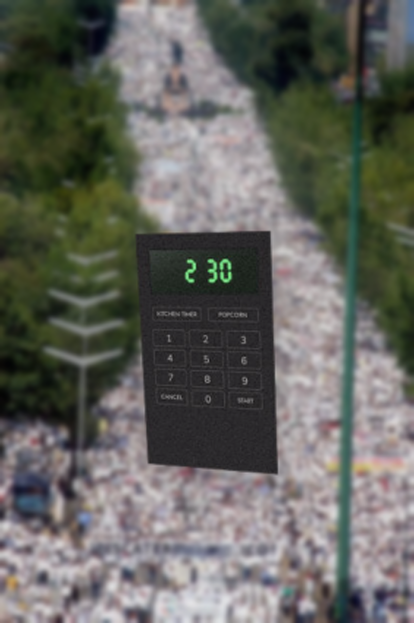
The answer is **2:30**
